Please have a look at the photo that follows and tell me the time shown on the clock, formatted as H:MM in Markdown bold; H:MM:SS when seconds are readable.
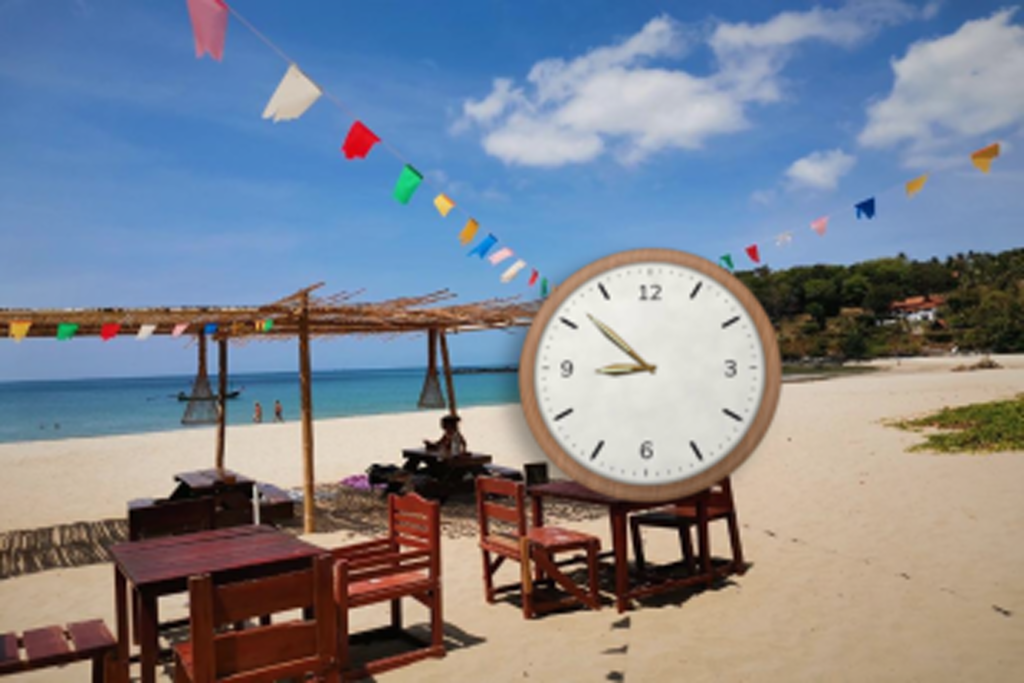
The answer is **8:52**
